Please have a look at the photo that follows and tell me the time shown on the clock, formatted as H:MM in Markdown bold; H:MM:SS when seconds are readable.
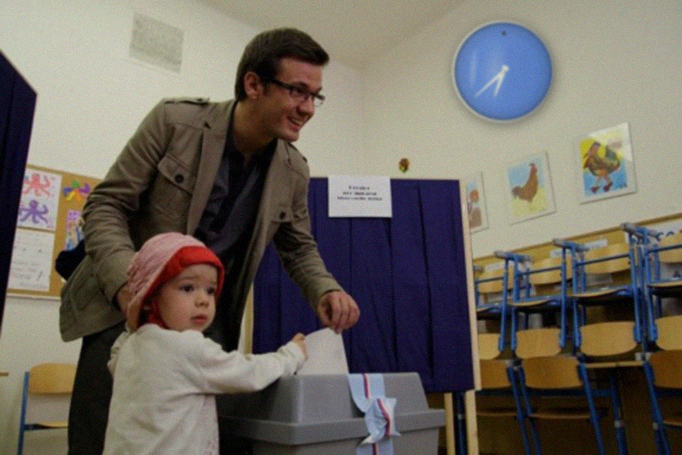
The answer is **6:38**
